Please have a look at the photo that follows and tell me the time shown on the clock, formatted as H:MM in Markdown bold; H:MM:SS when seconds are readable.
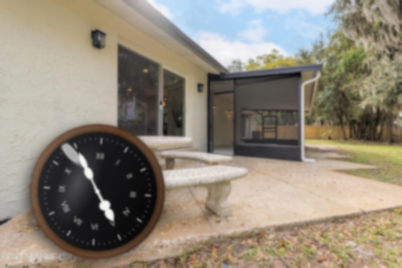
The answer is **4:55**
